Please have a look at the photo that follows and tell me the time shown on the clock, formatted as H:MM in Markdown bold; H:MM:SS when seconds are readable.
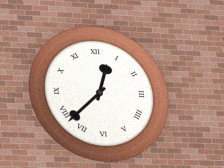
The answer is **12:38**
